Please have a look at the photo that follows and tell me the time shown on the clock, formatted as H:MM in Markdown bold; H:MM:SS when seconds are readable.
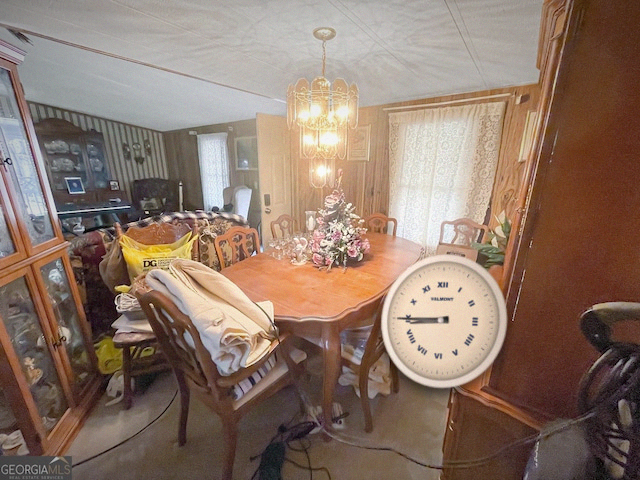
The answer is **8:45**
